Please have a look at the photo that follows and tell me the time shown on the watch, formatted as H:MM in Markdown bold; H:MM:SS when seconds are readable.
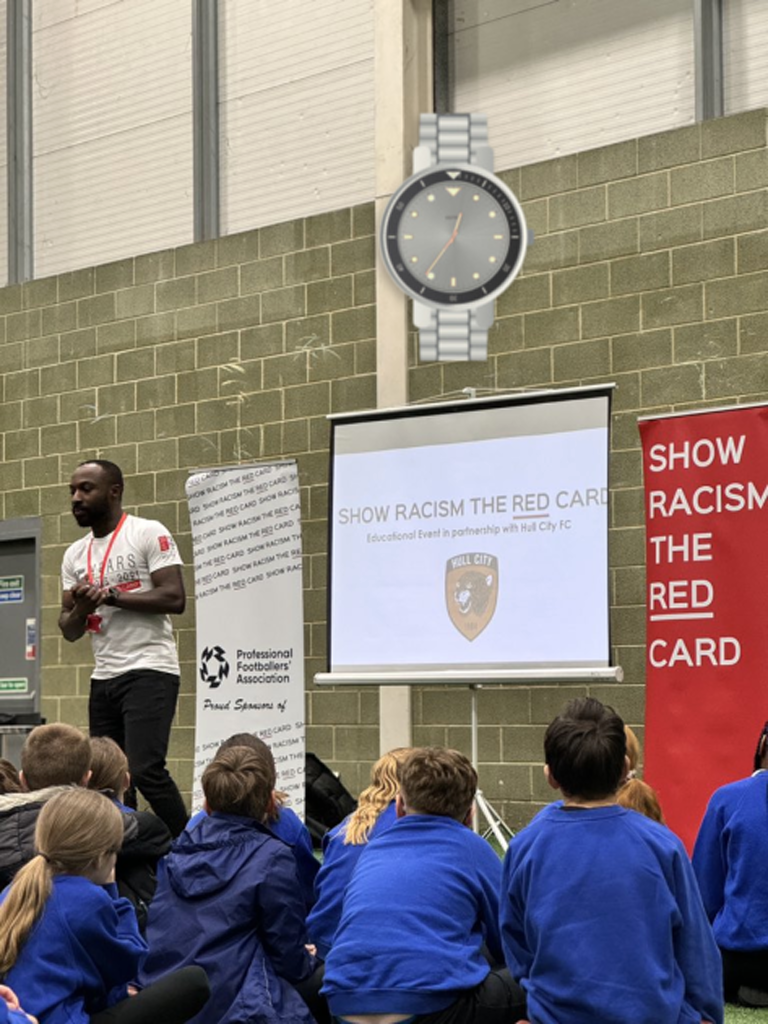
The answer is **12:36**
